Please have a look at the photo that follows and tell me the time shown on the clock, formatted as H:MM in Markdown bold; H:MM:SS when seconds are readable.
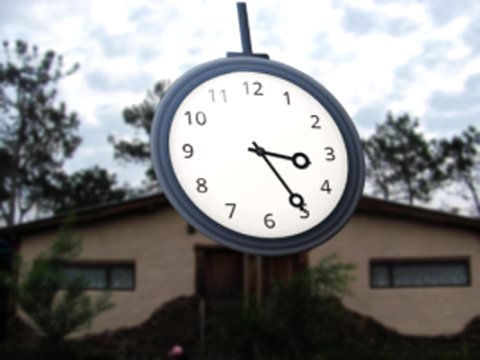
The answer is **3:25**
